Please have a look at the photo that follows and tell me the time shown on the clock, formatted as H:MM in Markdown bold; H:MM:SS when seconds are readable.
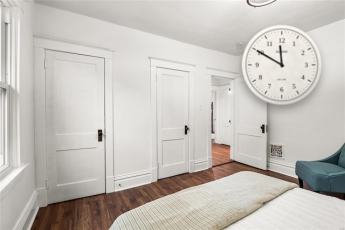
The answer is **11:50**
